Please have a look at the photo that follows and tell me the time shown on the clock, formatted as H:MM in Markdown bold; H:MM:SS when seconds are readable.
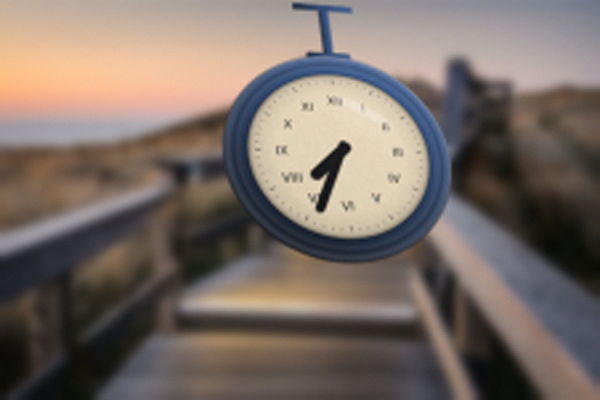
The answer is **7:34**
